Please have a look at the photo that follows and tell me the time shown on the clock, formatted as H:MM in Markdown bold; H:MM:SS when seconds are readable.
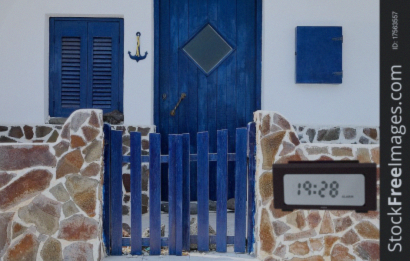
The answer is **19:28**
